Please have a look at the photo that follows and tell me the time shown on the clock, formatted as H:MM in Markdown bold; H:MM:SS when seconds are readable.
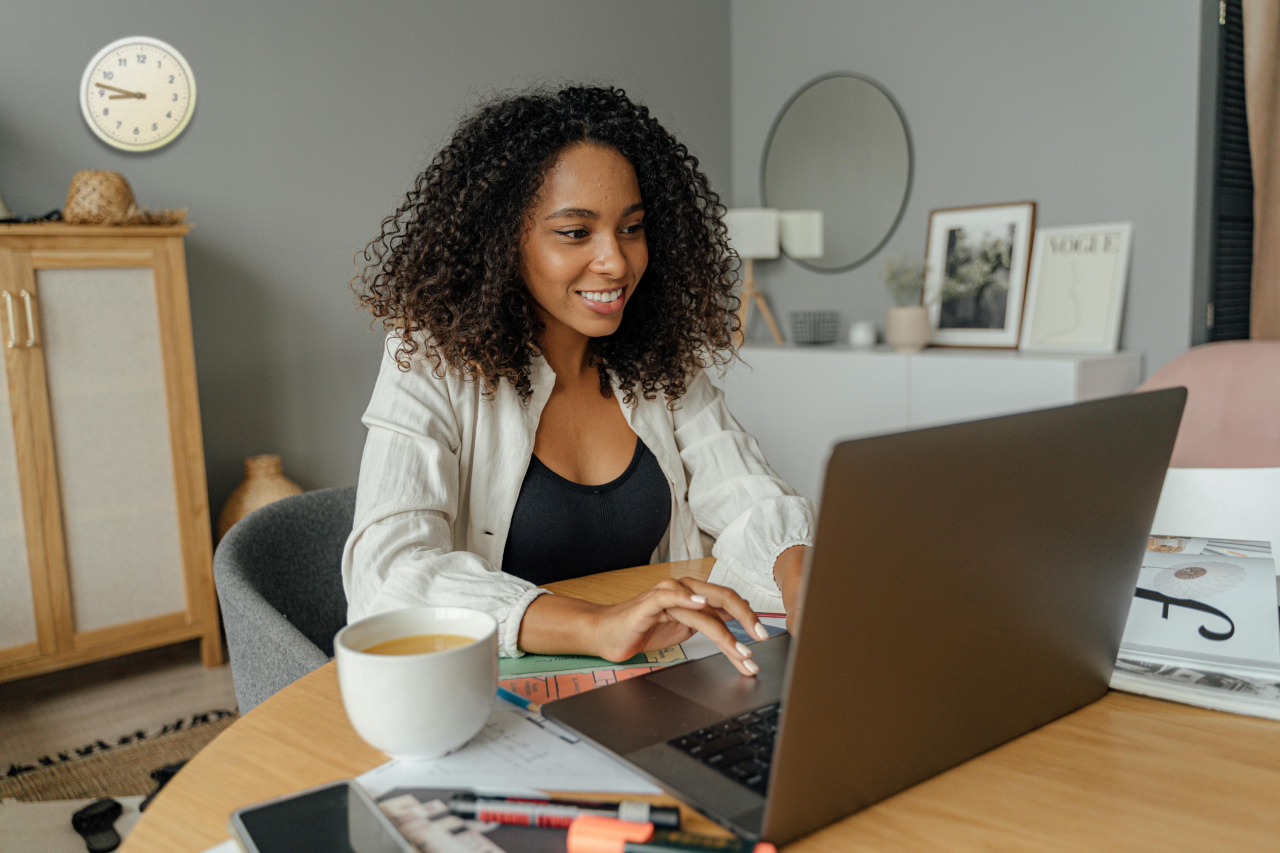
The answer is **8:47**
